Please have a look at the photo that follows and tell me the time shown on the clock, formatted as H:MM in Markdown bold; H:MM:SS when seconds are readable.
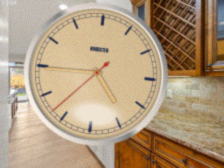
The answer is **4:44:37**
